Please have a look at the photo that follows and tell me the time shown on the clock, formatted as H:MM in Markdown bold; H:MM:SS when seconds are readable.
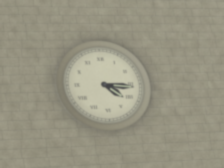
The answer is **4:16**
